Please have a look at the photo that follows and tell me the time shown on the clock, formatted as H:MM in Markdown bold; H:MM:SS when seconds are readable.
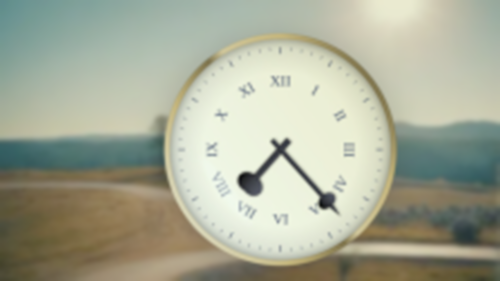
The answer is **7:23**
